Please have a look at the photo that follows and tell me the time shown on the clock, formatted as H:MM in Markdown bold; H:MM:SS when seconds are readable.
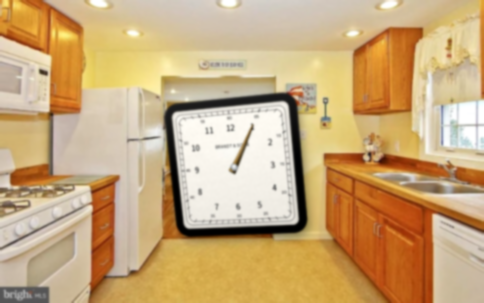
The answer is **1:05**
